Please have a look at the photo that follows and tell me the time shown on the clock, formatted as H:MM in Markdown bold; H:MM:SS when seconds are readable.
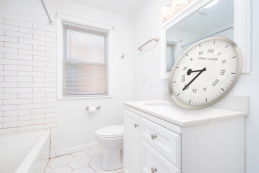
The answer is **8:35**
